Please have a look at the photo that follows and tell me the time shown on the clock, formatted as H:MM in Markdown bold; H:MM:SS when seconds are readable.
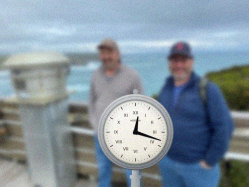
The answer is **12:18**
